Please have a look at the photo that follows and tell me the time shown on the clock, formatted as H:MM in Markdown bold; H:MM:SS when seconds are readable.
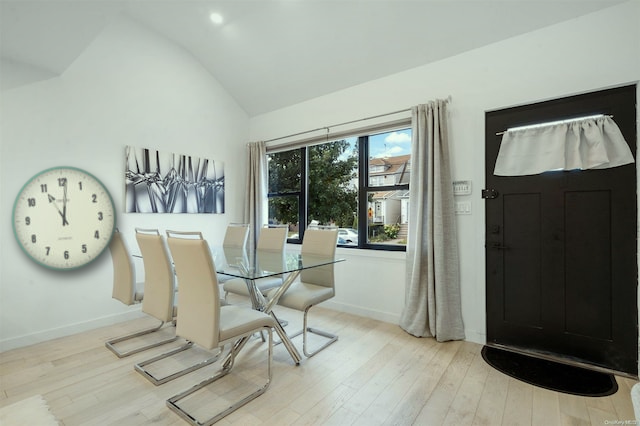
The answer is **11:01**
